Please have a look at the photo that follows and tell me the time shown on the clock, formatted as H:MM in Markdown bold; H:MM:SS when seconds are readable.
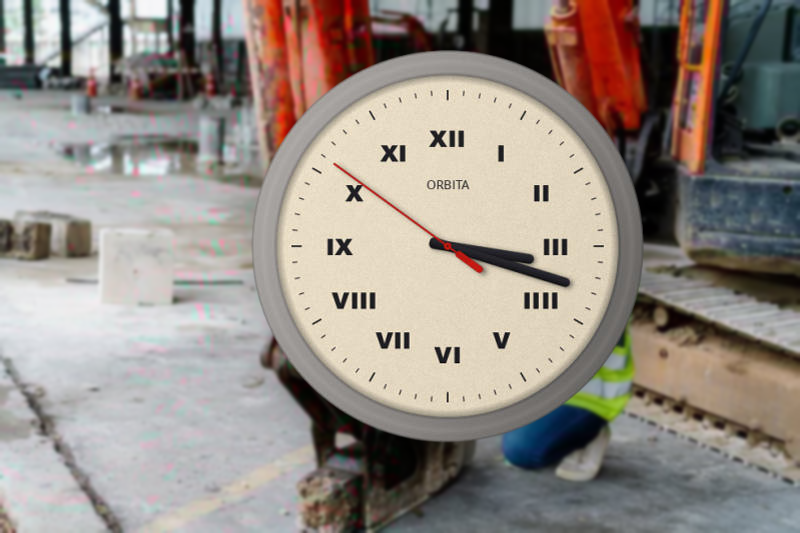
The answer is **3:17:51**
